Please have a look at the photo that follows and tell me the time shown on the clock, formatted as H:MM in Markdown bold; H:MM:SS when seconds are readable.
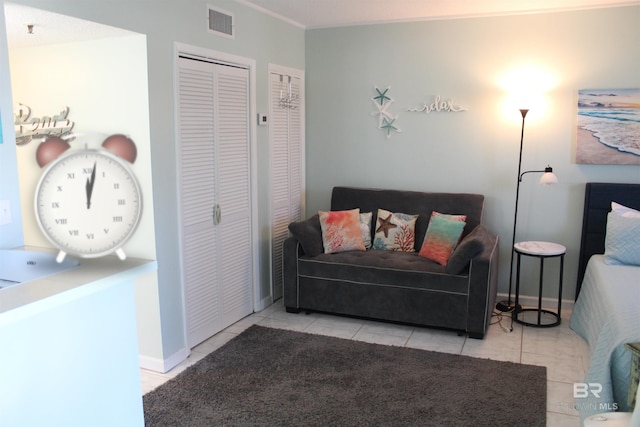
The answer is **12:02**
